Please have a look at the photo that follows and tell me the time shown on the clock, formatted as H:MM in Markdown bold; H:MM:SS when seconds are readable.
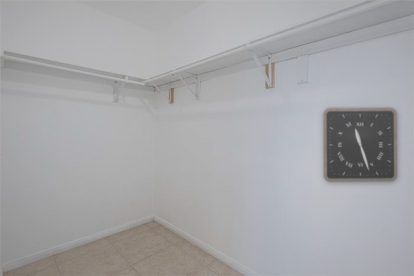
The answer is **11:27**
